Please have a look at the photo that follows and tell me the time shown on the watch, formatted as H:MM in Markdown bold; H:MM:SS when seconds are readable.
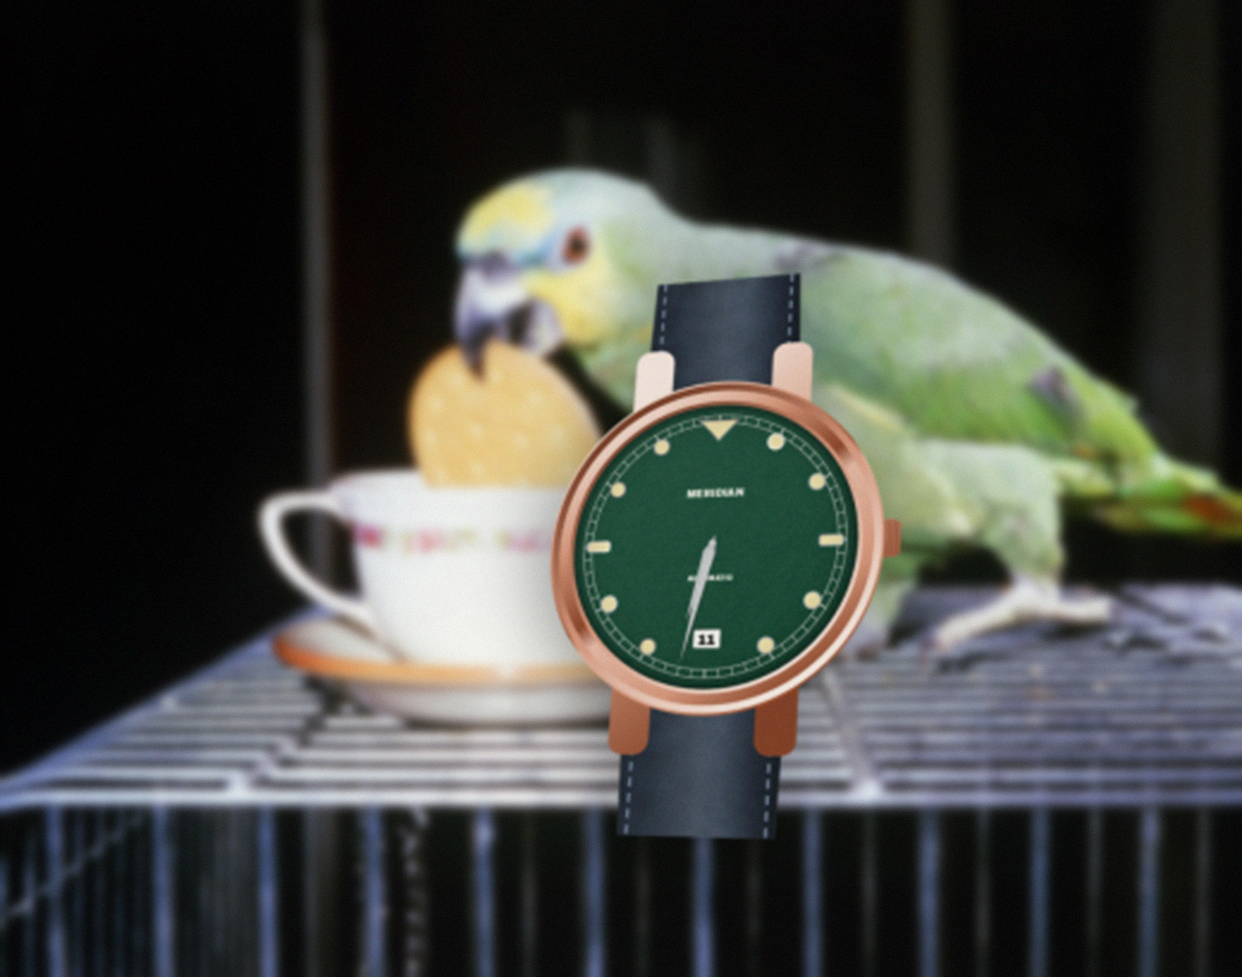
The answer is **6:32**
